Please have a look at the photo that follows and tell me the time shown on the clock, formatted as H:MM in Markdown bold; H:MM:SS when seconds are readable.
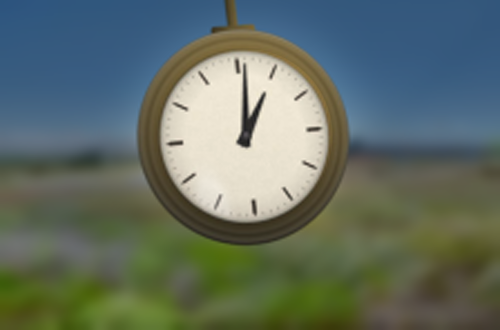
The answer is **1:01**
